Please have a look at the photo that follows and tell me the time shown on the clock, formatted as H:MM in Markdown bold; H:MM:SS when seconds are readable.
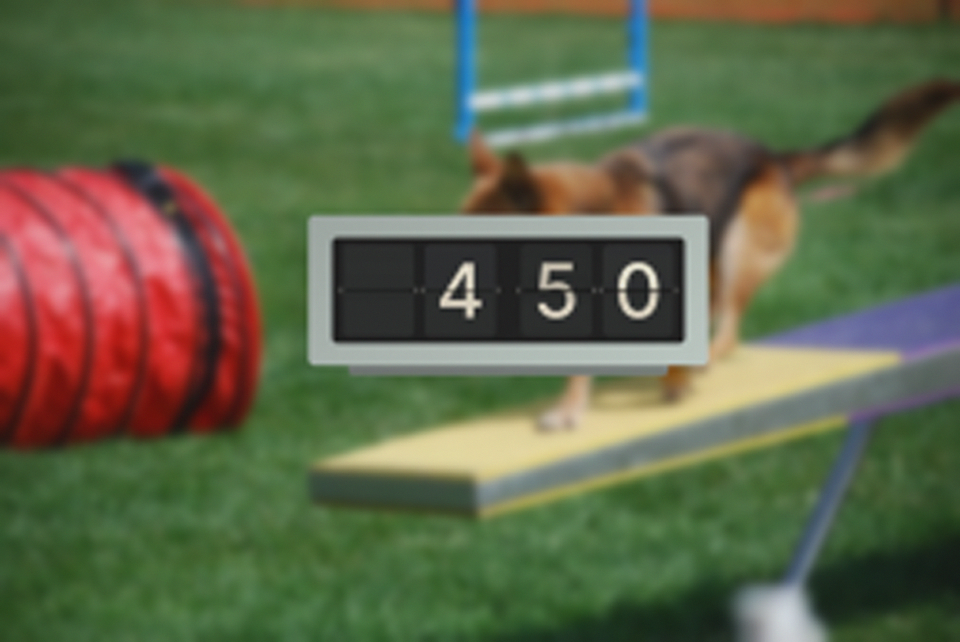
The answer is **4:50**
